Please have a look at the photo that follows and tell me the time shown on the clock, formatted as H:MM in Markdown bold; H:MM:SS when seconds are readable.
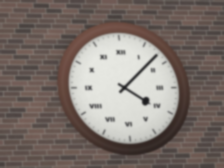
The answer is **4:08**
